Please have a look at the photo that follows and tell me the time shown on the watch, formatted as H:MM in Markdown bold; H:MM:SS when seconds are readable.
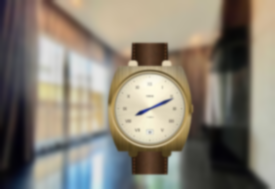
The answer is **8:11**
